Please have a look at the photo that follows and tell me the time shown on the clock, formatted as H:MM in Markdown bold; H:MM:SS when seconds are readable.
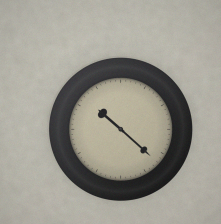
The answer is **10:22**
